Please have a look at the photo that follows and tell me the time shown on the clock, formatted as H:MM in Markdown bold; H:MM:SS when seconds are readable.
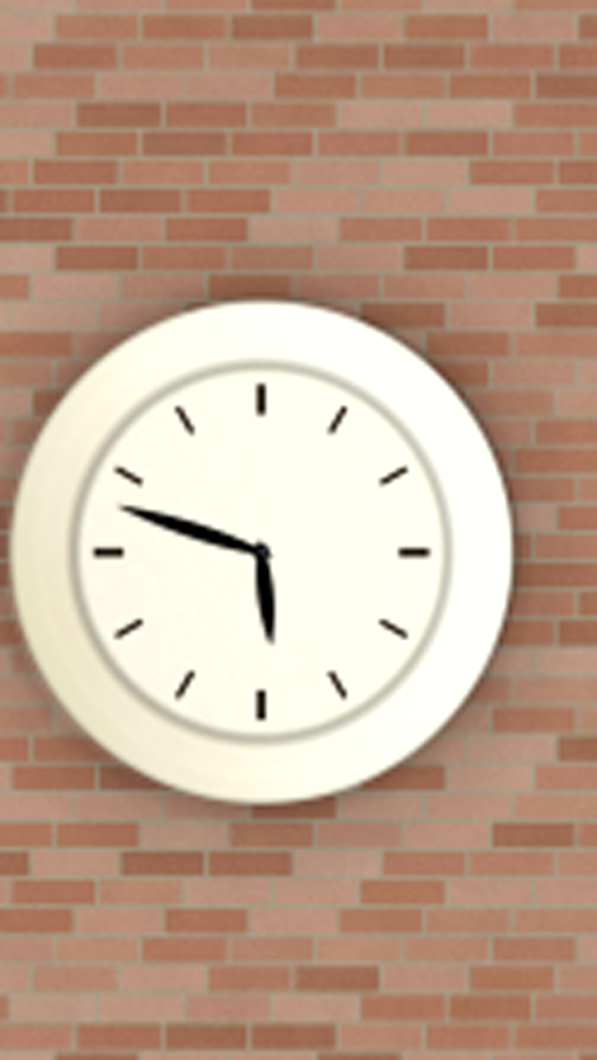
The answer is **5:48**
